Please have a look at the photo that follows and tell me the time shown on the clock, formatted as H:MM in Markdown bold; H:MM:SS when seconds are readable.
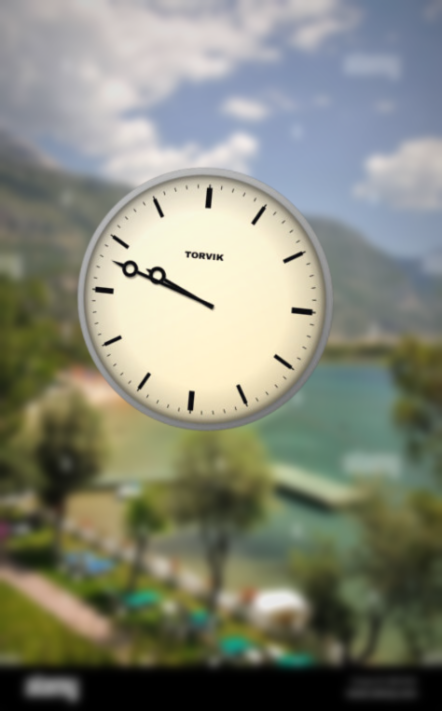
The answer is **9:48**
